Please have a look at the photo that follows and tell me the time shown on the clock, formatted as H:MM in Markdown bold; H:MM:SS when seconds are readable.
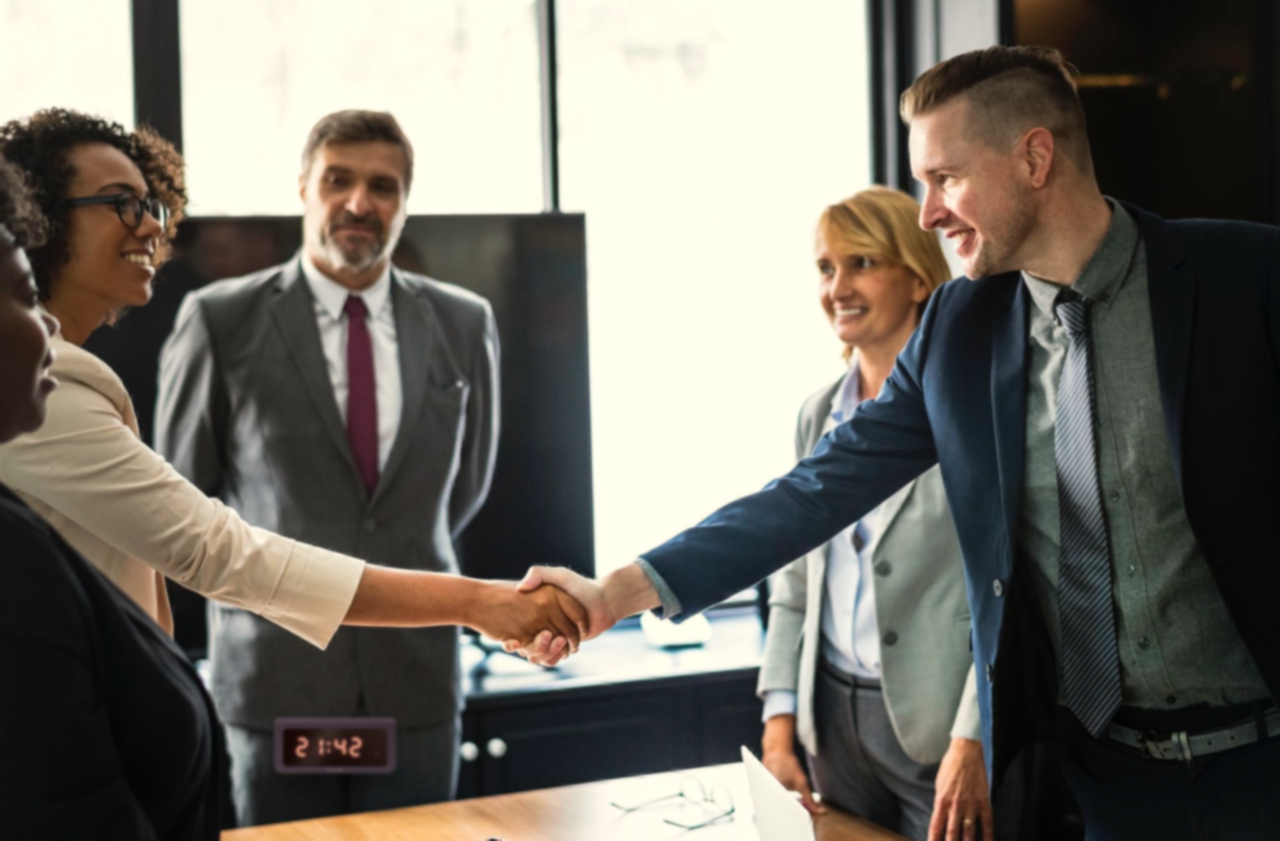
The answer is **21:42**
